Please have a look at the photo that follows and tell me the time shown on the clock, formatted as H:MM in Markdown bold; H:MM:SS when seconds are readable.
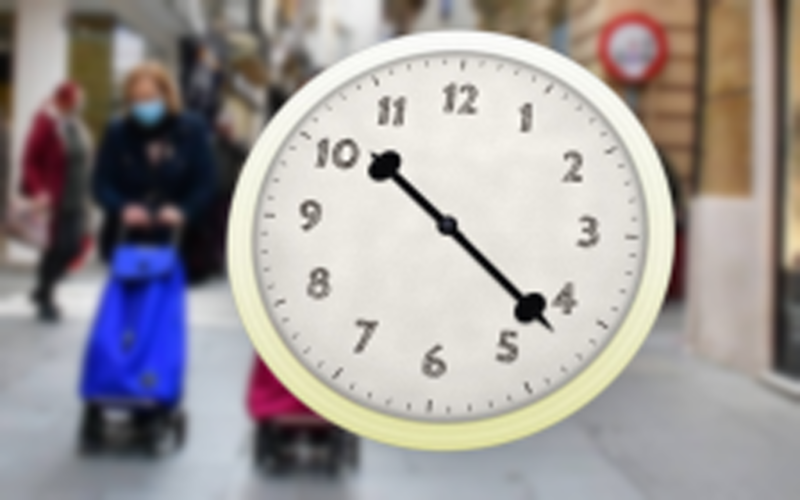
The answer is **10:22**
